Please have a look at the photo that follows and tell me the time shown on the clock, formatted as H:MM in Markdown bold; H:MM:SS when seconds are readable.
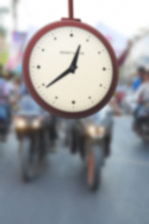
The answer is **12:39**
